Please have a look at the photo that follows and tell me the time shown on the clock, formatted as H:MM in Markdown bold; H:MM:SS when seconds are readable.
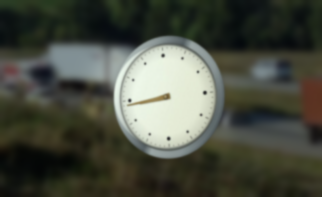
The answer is **8:44**
